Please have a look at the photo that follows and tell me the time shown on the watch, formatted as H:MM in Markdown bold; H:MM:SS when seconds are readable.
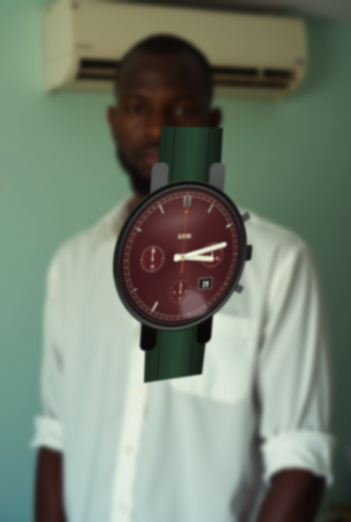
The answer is **3:13**
